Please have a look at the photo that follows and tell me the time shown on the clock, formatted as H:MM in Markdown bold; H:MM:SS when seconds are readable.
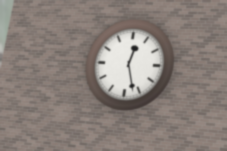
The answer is **12:27**
